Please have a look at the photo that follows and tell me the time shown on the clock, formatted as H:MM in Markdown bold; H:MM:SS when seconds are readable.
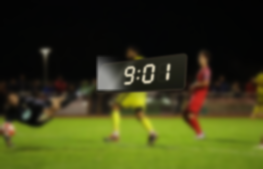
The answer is **9:01**
